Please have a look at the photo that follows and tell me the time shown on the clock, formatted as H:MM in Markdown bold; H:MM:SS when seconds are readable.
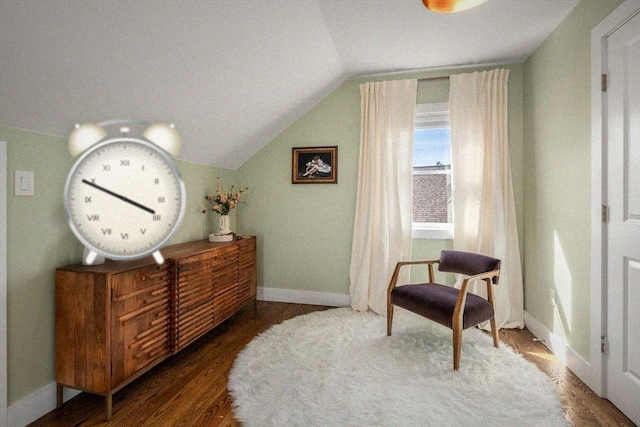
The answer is **3:49**
